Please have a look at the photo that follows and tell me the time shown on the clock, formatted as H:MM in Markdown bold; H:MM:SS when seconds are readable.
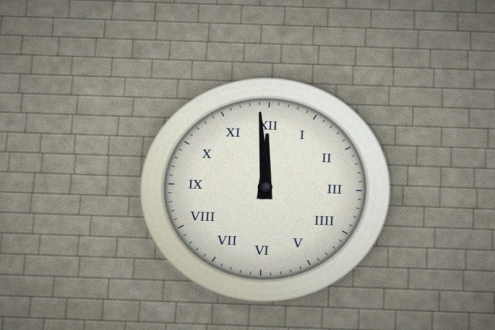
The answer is **11:59**
